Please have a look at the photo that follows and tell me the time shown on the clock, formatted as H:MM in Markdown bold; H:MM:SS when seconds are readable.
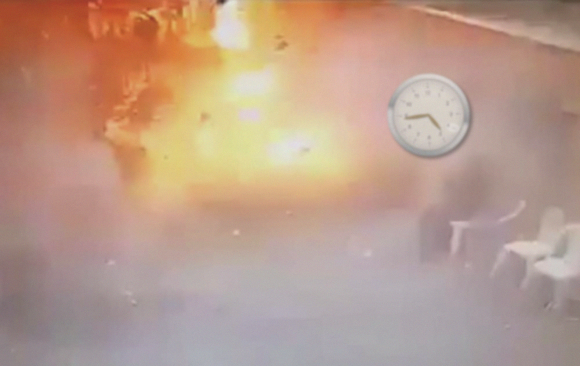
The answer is **4:44**
